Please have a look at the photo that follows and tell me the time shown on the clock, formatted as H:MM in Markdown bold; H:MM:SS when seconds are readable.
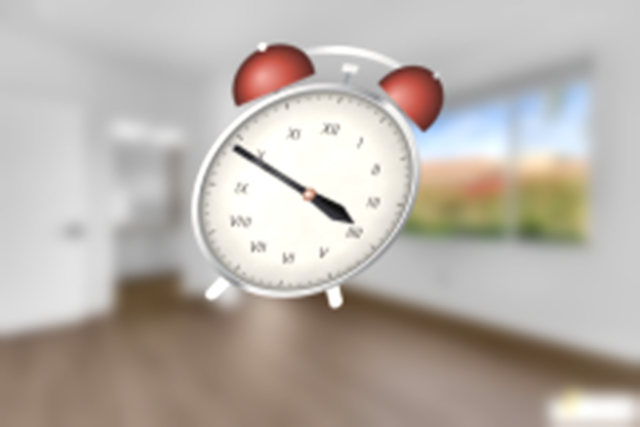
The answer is **3:49**
